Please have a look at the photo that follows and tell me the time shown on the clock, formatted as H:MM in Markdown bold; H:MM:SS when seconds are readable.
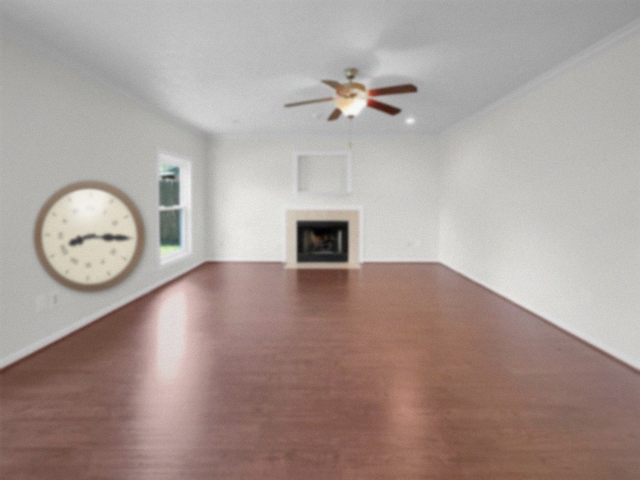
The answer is **8:15**
